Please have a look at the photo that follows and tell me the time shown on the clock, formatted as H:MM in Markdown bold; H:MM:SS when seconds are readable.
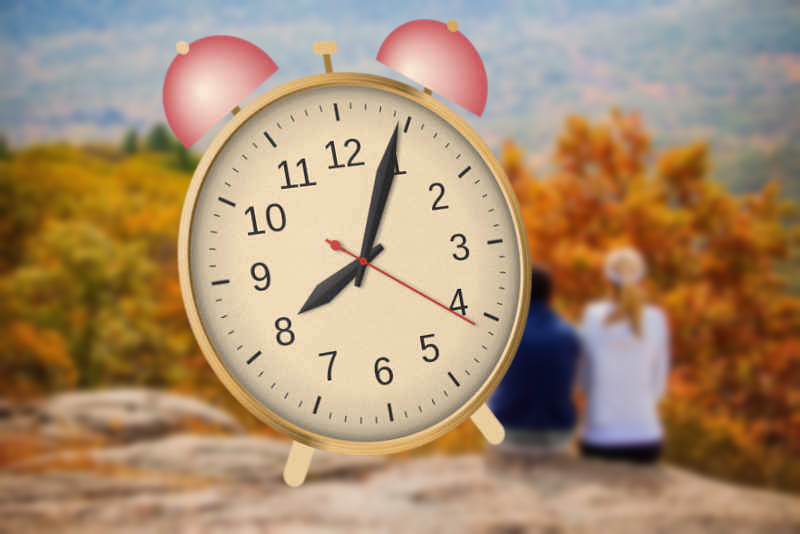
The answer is **8:04:21**
